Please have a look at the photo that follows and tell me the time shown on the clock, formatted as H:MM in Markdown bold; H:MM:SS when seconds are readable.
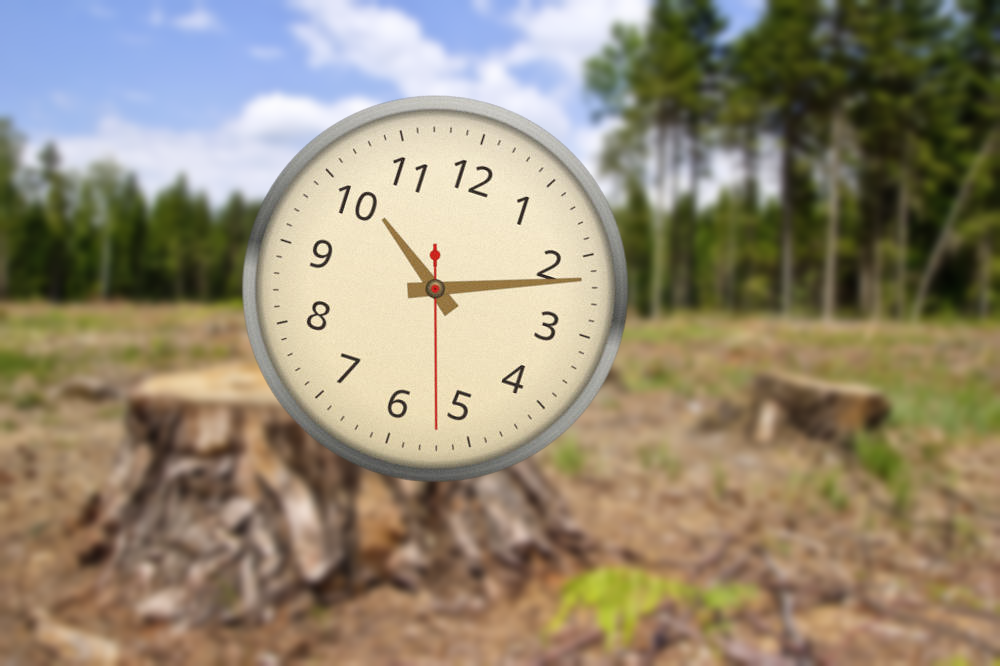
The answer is **10:11:27**
